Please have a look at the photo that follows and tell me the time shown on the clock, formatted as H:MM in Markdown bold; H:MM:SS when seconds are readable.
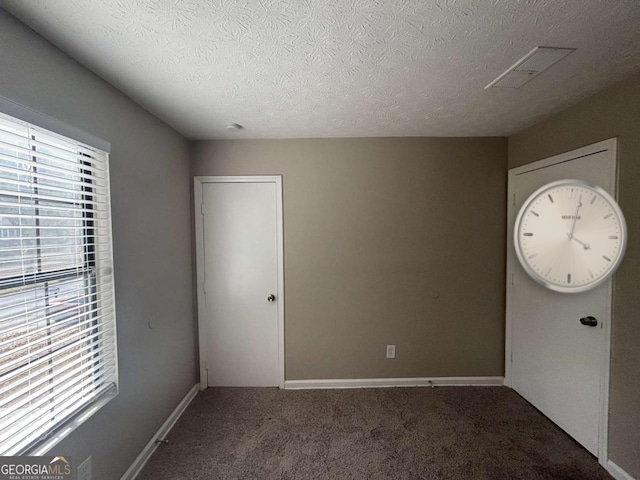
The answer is **4:02**
